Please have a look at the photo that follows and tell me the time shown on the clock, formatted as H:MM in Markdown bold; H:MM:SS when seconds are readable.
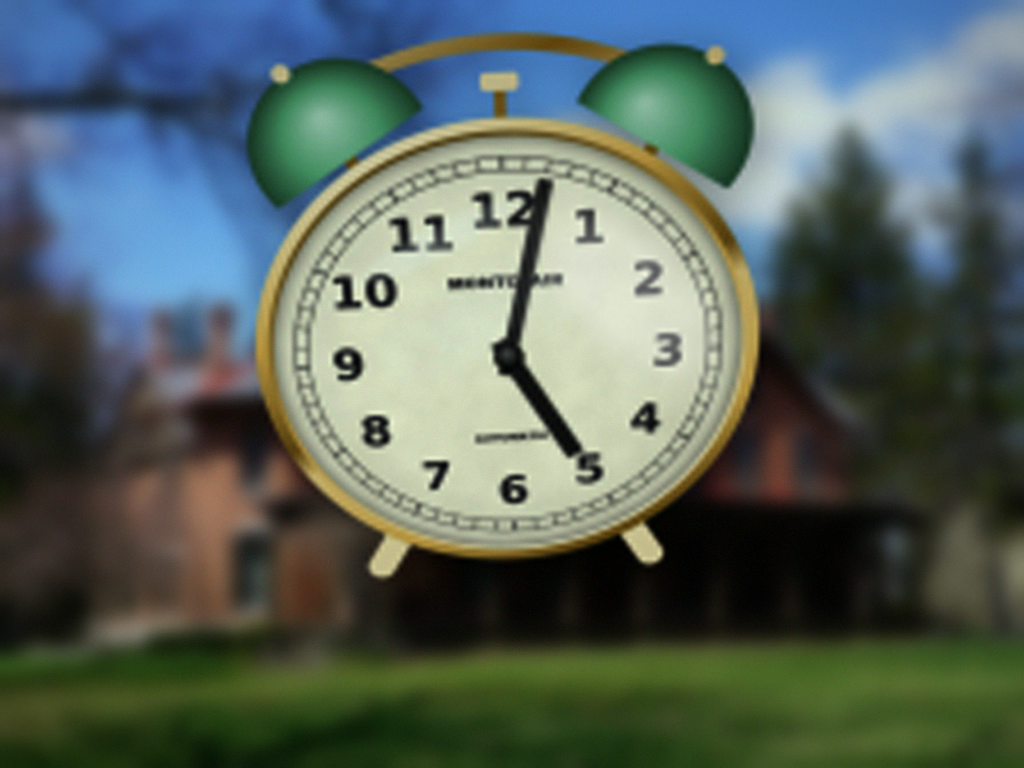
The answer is **5:02**
